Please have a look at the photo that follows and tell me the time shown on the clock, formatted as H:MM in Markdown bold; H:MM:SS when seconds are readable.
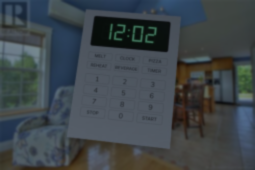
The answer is **12:02**
